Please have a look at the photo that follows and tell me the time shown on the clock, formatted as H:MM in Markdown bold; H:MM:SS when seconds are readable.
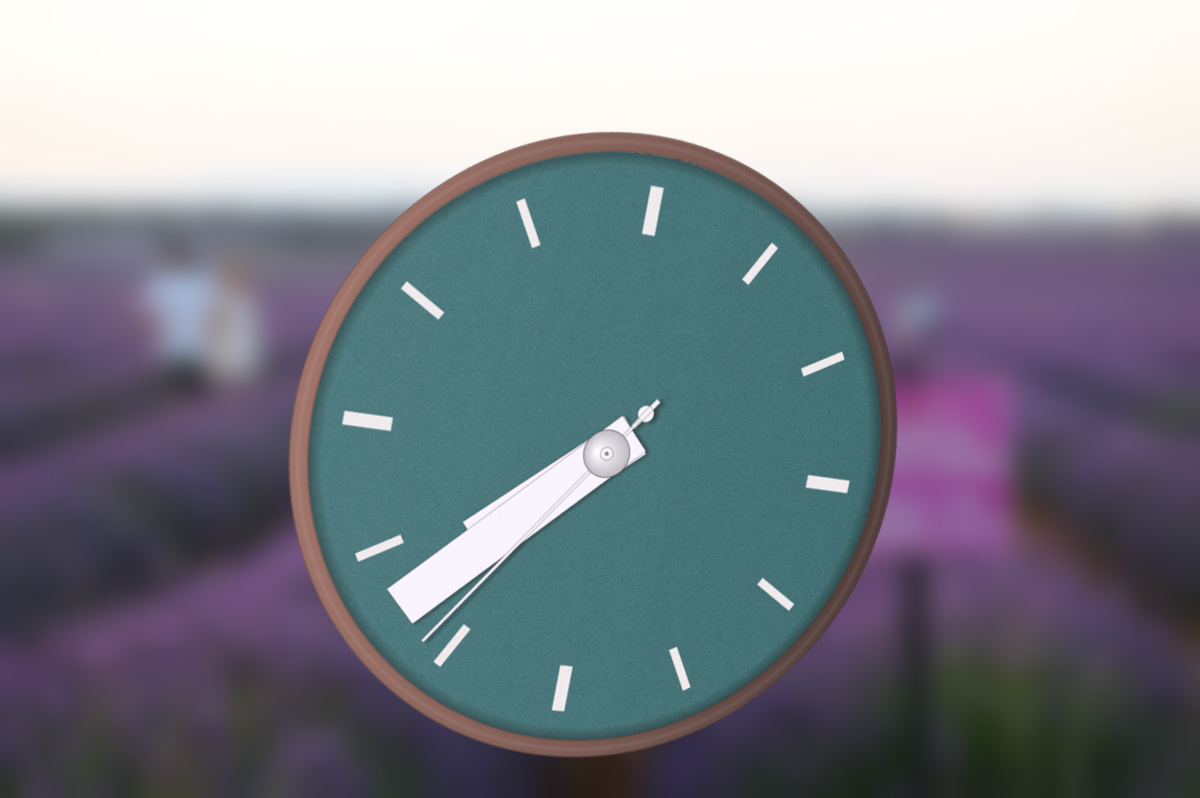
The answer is **7:37:36**
